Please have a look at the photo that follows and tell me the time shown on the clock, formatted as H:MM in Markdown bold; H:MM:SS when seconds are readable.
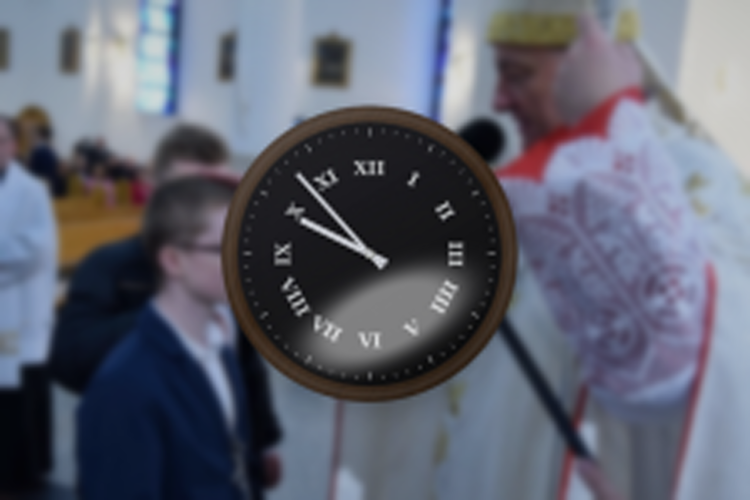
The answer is **9:53**
